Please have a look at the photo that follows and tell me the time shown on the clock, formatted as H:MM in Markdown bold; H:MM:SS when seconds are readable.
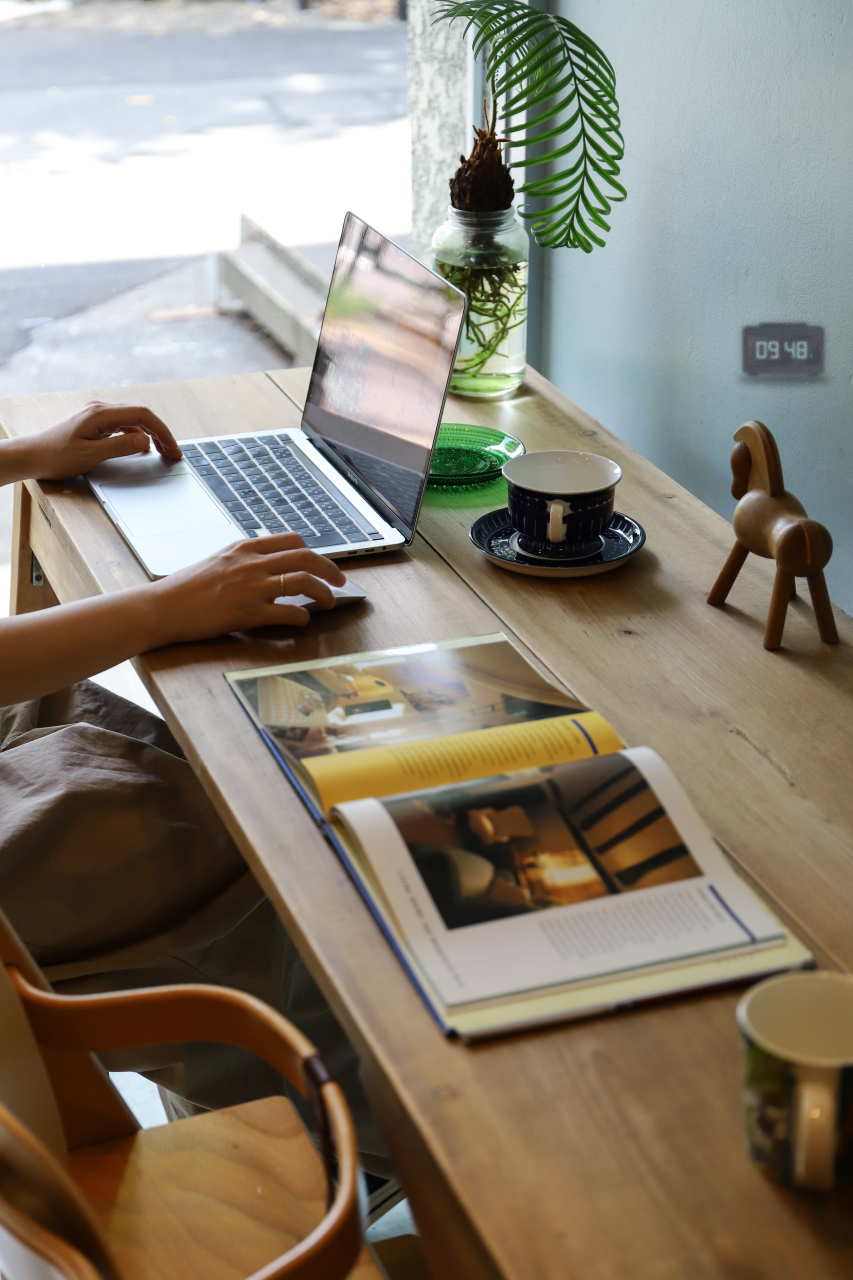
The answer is **9:48**
